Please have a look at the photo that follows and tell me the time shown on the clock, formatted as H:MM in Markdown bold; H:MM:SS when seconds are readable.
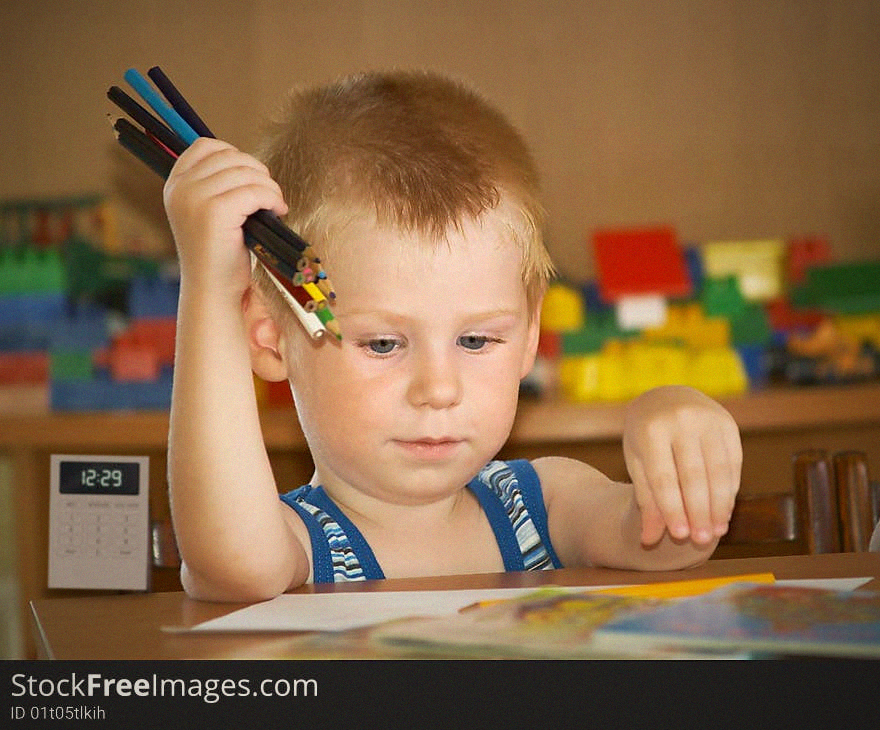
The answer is **12:29**
